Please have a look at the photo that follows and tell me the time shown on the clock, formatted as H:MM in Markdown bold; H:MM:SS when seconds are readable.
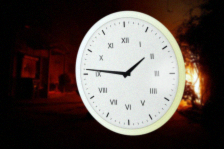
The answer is **1:46**
